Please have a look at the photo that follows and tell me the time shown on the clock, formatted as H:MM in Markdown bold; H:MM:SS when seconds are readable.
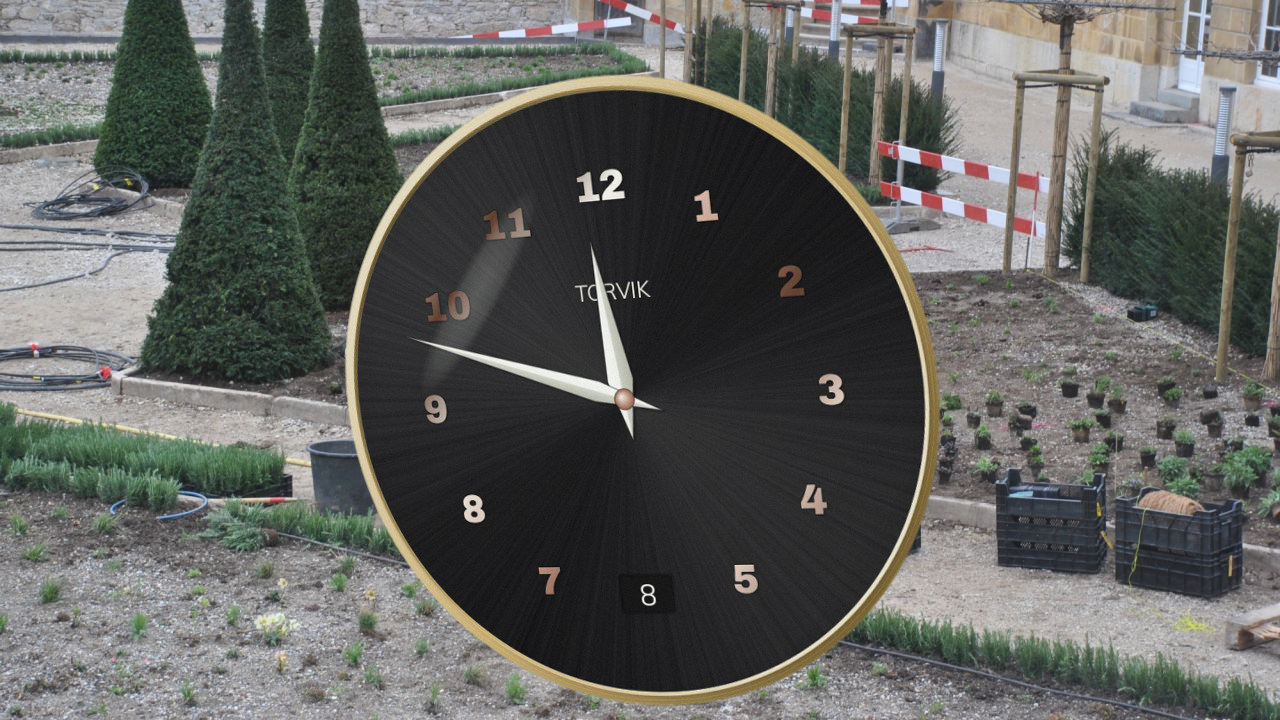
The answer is **11:48**
